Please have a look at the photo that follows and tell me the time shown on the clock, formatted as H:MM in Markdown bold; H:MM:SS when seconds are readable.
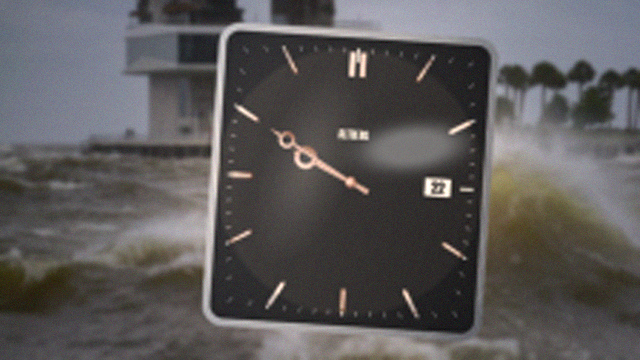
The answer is **9:50**
